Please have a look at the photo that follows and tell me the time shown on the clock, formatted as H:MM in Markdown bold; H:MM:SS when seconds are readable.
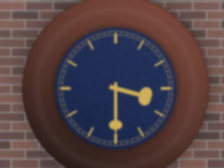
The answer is **3:30**
